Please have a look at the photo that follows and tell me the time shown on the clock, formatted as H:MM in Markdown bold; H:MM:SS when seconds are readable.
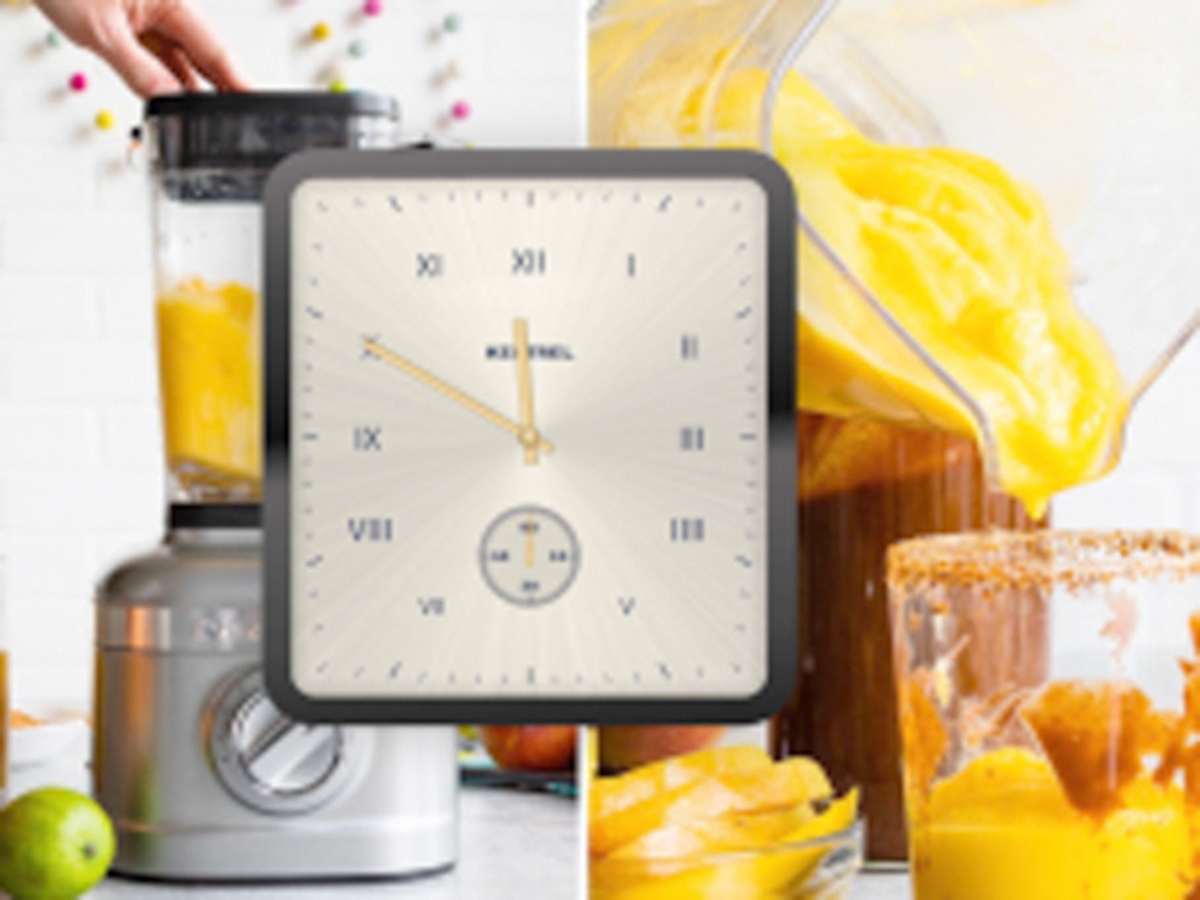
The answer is **11:50**
